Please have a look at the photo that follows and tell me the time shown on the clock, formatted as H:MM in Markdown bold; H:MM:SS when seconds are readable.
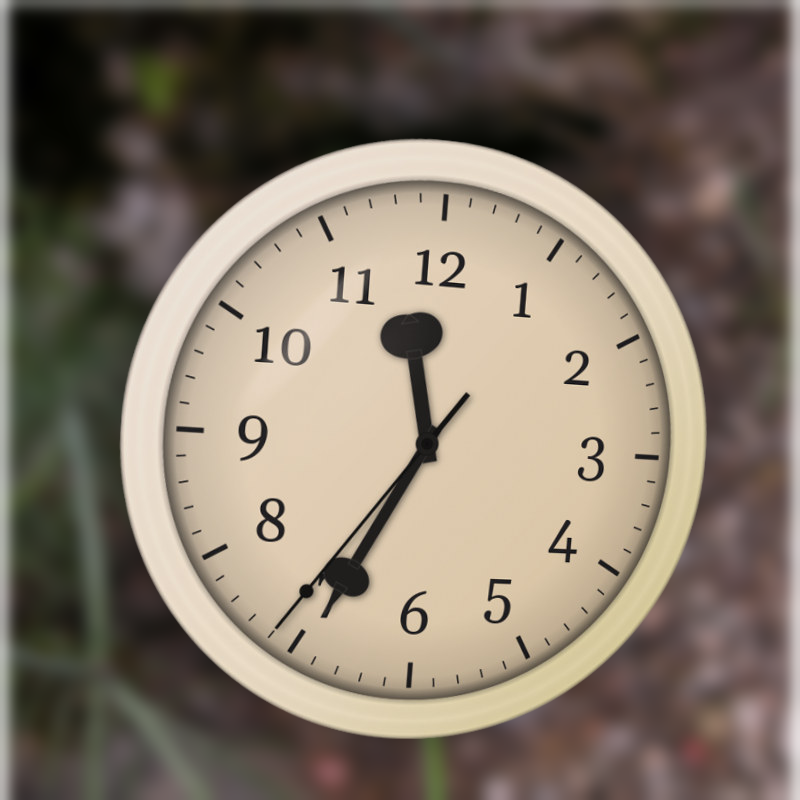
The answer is **11:34:36**
